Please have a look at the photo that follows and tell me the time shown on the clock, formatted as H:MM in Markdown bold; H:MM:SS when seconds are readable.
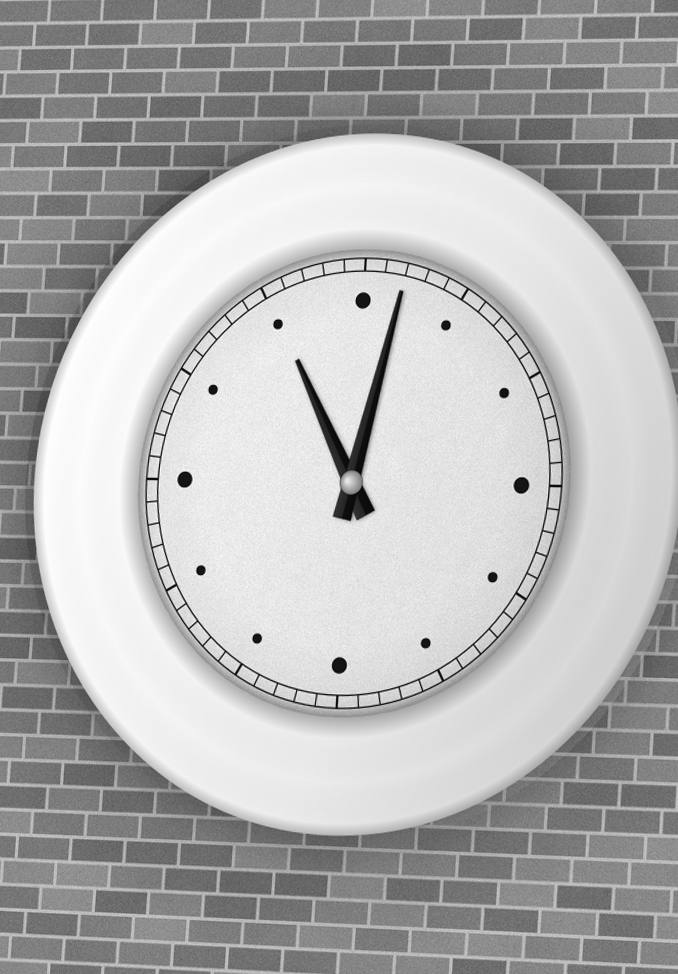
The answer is **11:02**
